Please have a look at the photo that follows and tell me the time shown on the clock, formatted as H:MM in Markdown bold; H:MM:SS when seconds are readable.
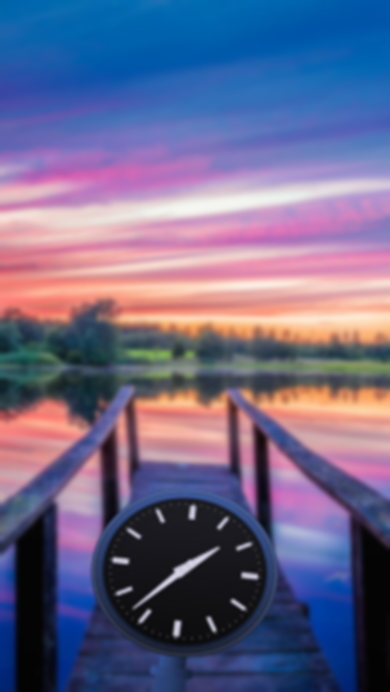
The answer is **1:37**
